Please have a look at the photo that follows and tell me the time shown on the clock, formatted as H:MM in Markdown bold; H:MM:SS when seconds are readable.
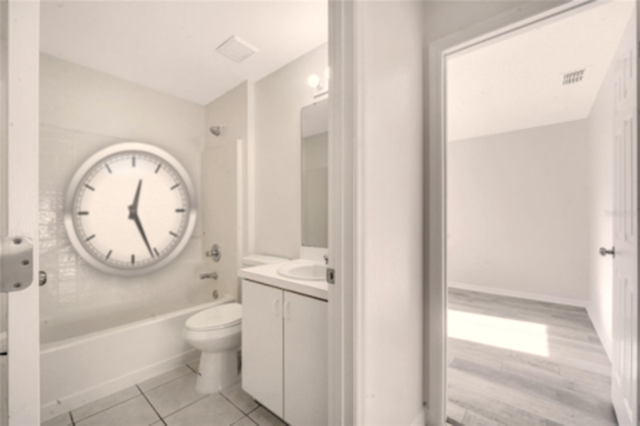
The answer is **12:26**
